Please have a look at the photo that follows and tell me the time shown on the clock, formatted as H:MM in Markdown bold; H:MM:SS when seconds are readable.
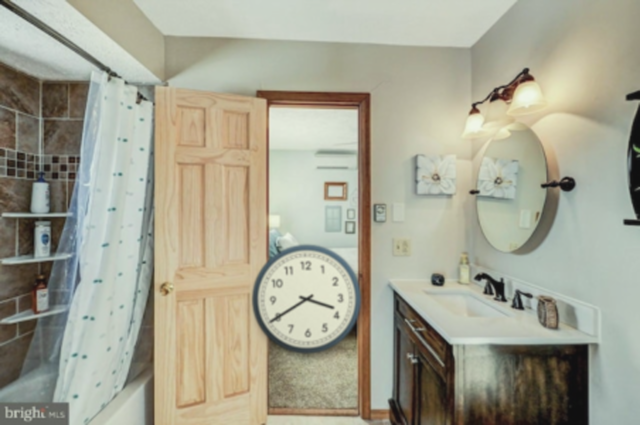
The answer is **3:40**
